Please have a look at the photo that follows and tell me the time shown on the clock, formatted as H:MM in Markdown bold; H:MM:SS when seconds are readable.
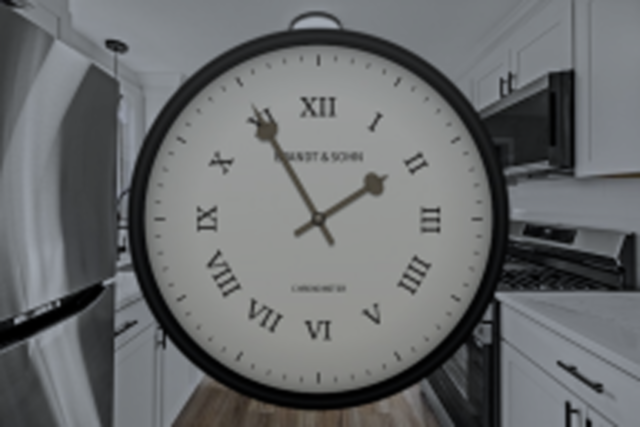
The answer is **1:55**
